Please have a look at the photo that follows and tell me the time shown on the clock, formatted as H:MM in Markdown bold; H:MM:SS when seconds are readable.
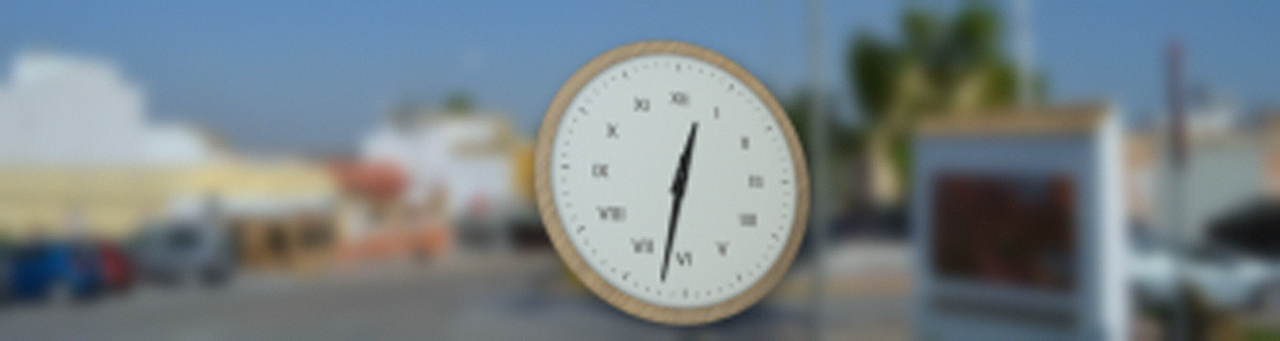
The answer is **12:32**
